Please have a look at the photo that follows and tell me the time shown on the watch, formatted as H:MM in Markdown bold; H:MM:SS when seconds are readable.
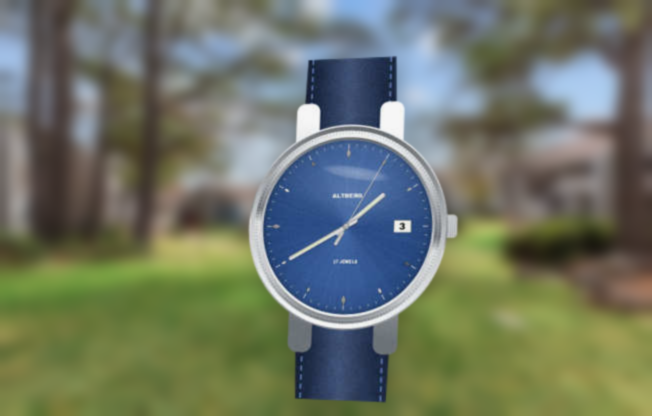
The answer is **1:40:05**
